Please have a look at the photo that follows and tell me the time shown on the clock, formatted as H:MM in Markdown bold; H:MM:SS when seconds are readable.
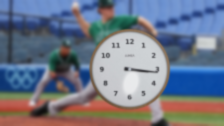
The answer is **3:16**
